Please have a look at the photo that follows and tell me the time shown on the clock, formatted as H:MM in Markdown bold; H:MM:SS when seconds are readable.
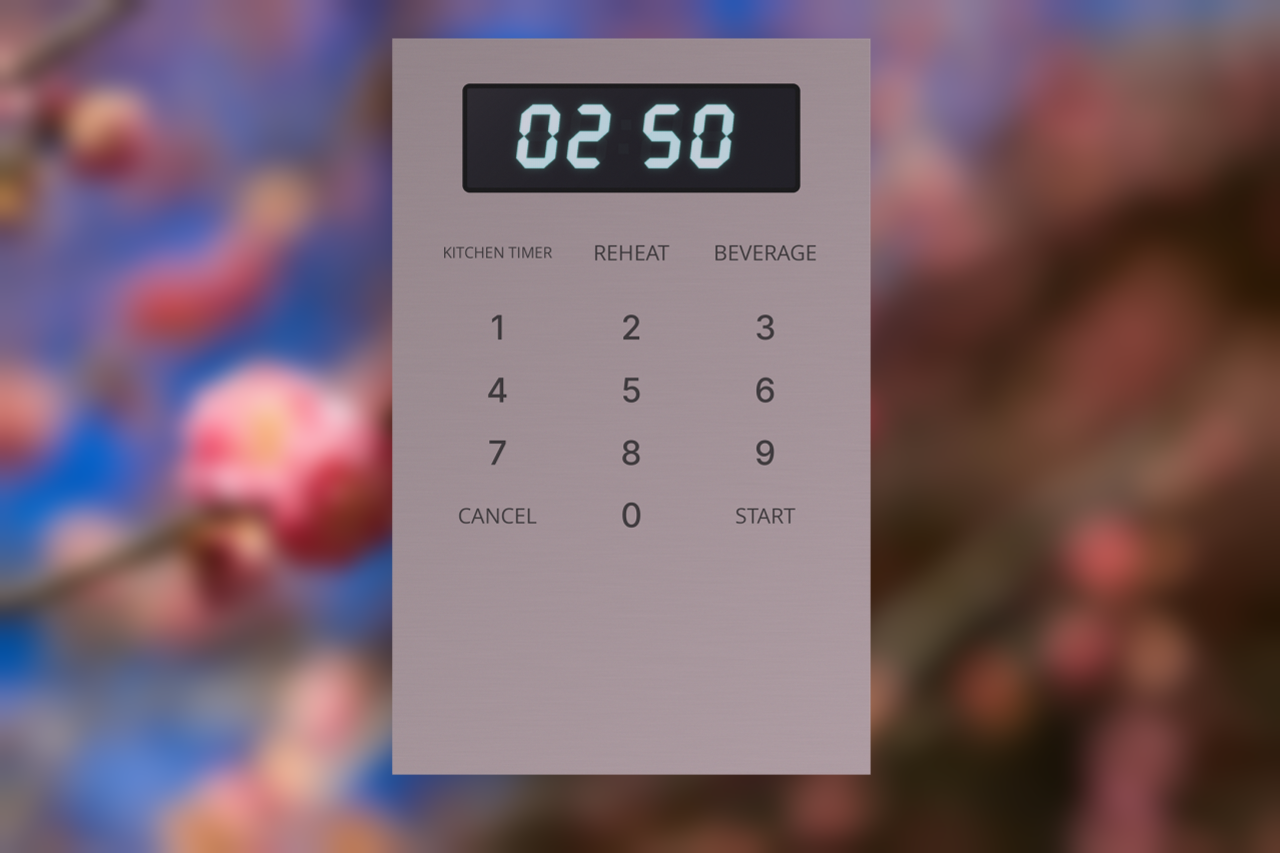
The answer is **2:50**
